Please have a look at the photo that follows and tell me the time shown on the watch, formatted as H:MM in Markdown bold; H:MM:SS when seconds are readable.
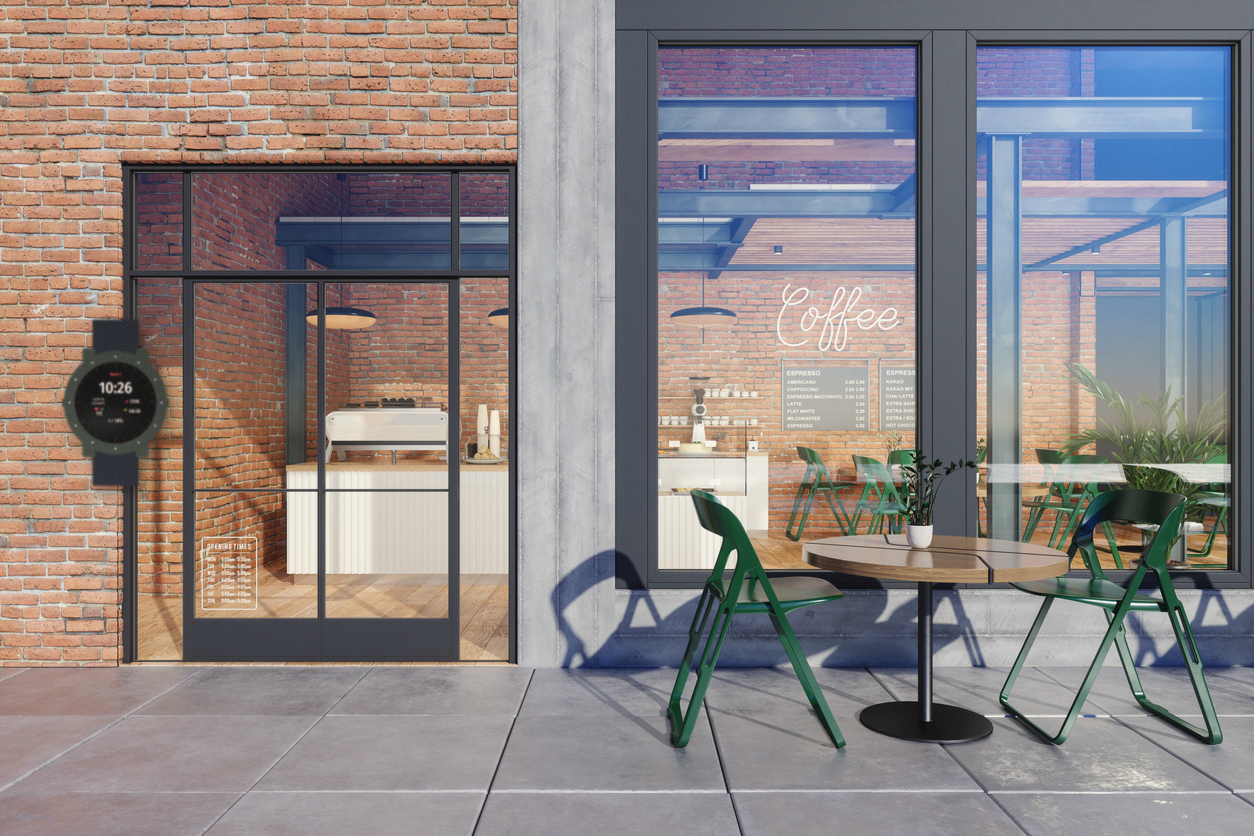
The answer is **10:26**
